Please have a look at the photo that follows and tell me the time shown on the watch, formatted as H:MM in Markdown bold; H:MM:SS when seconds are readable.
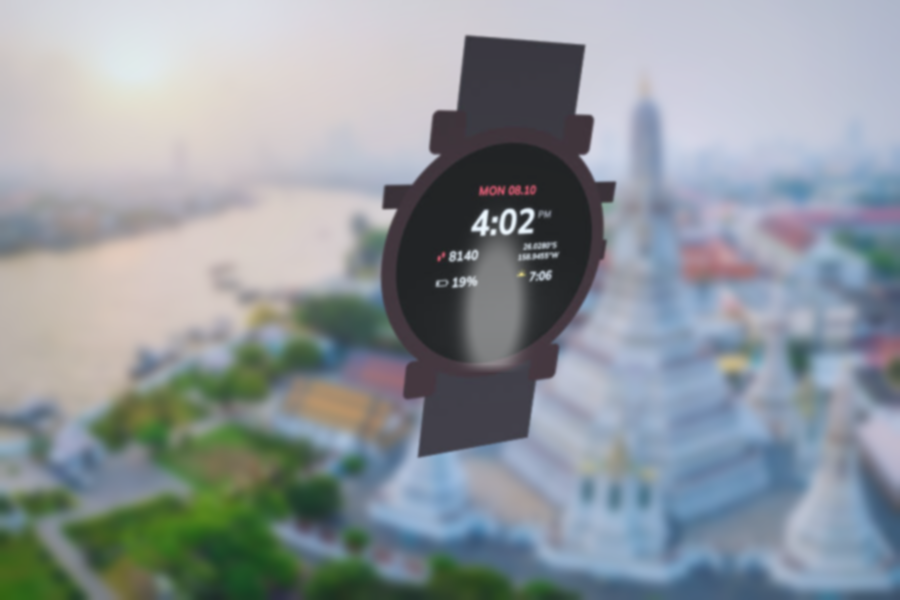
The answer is **4:02**
